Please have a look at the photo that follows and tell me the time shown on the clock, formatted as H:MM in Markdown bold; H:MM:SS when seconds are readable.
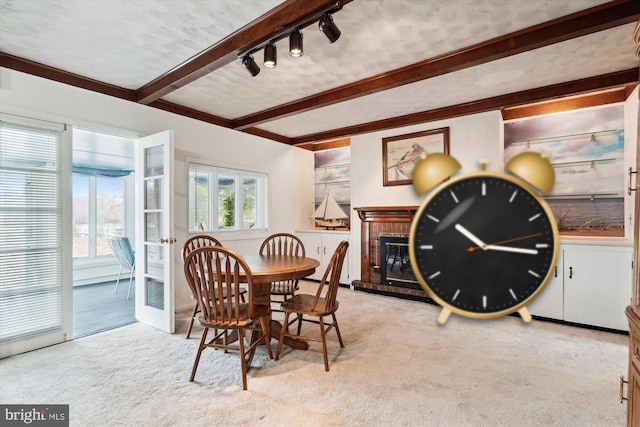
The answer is **10:16:13**
